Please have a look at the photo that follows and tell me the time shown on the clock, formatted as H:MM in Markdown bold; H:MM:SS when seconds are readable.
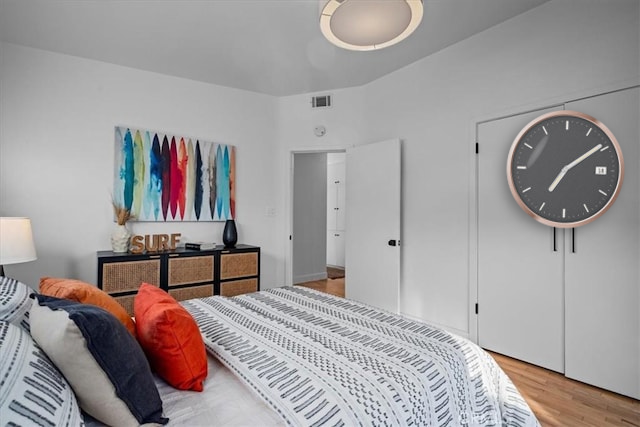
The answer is **7:09**
